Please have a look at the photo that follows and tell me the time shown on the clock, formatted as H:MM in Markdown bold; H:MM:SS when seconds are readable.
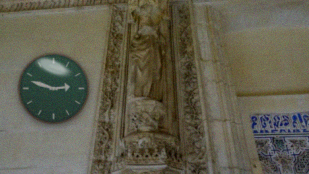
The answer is **2:48**
